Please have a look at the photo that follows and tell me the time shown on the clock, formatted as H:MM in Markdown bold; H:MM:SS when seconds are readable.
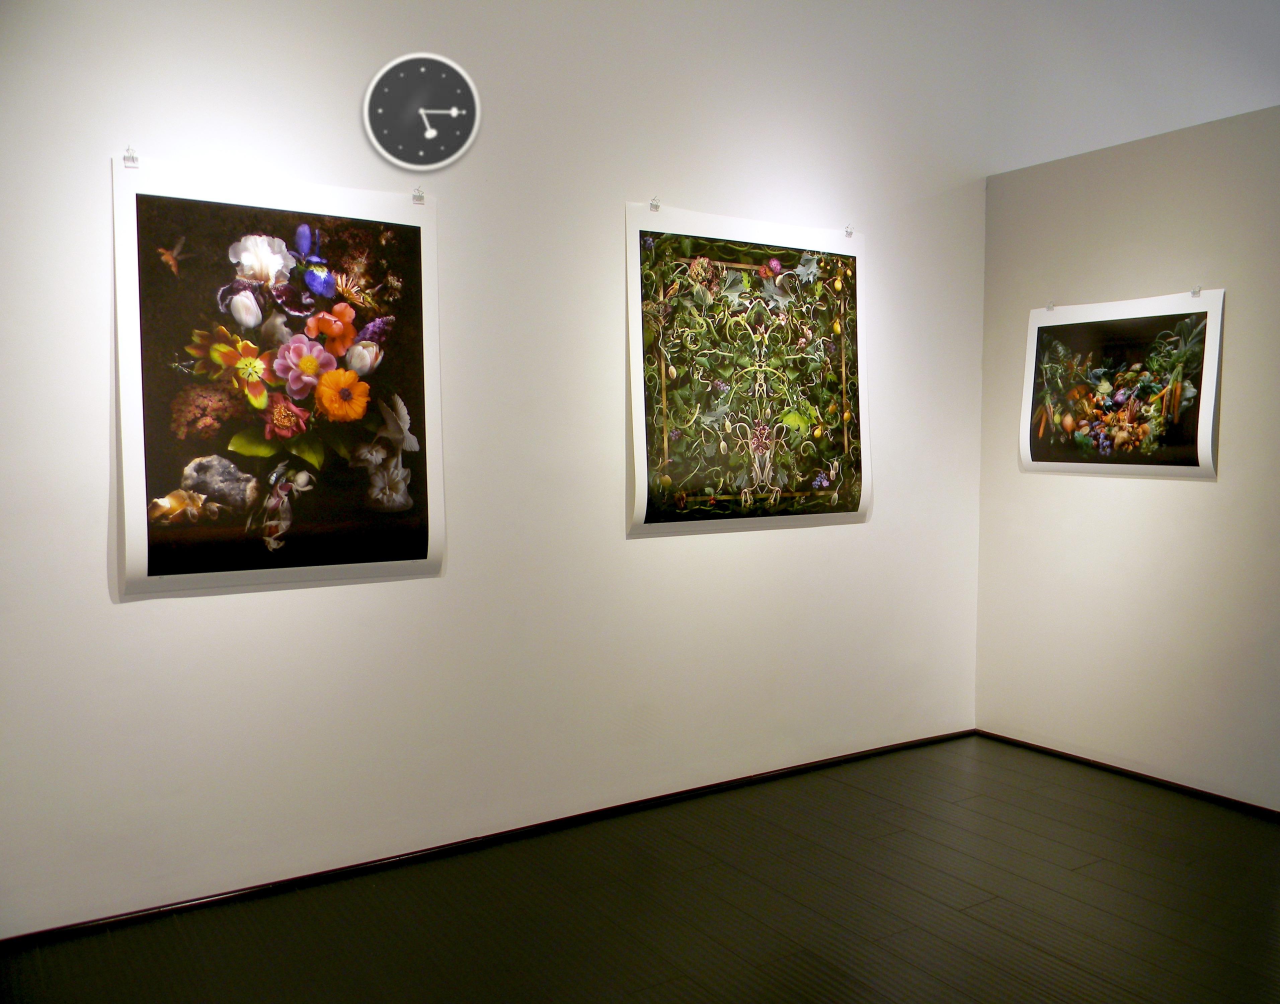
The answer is **5:15**
